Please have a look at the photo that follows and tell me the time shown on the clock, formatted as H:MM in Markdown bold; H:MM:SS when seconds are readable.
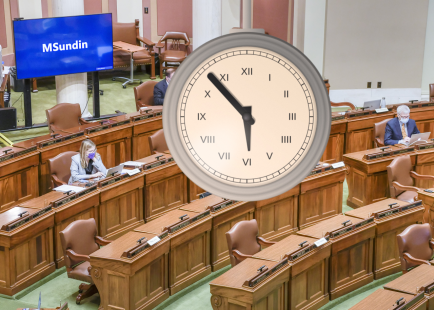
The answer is **5:53**
